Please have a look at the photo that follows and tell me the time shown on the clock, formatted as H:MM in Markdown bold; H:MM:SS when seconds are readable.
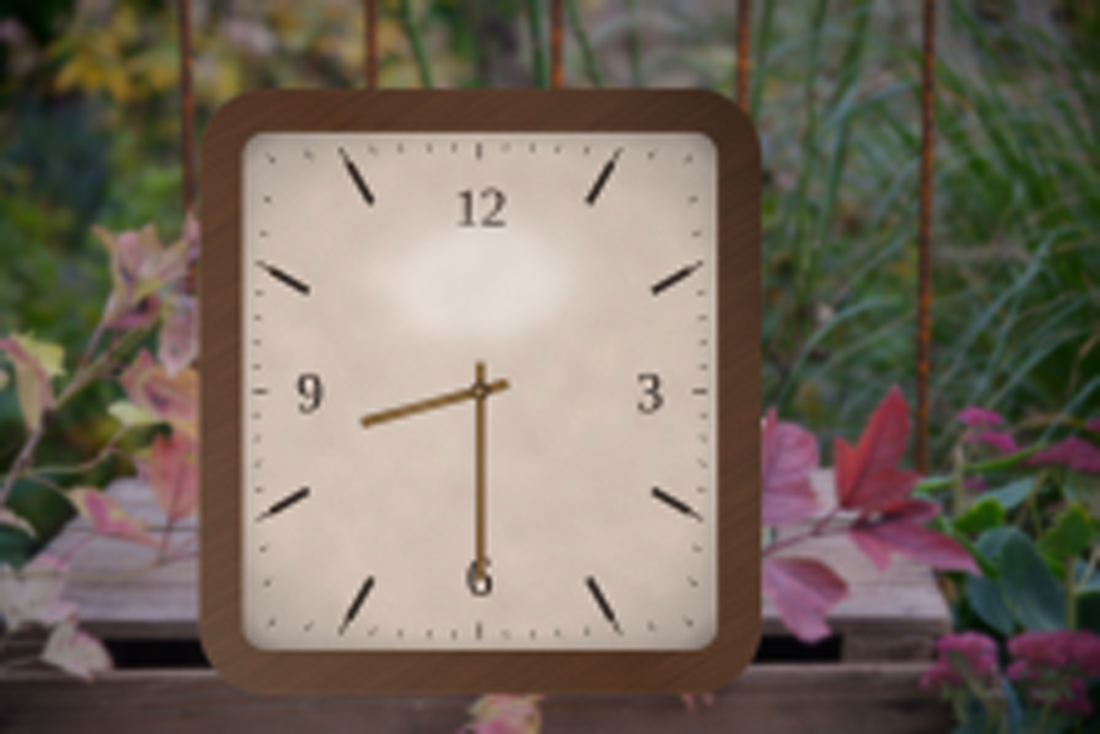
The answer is **8:30**
